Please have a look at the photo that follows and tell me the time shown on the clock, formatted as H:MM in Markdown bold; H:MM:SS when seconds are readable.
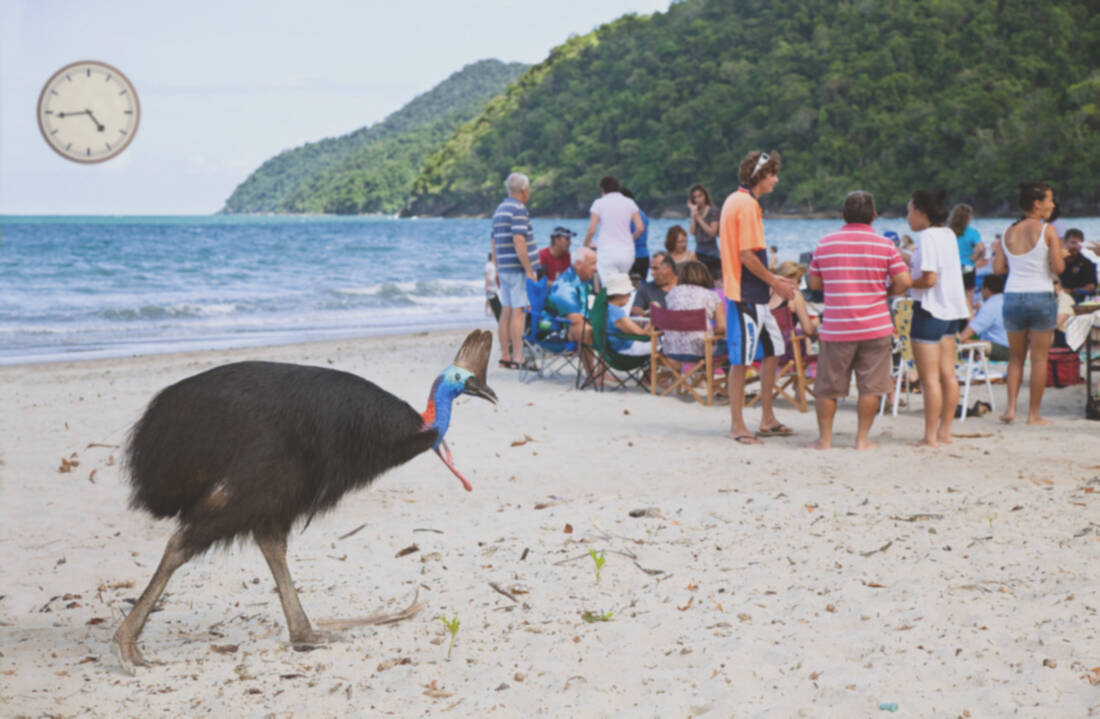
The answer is **4:44**
